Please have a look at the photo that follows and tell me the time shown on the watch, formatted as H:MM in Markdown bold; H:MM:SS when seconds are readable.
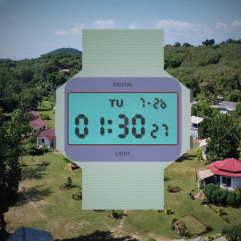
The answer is **1:30:27**
